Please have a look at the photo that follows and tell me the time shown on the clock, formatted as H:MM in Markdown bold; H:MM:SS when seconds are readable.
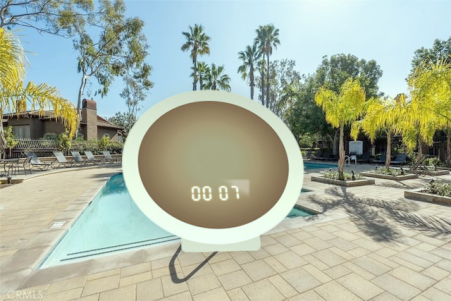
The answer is **0:07**
